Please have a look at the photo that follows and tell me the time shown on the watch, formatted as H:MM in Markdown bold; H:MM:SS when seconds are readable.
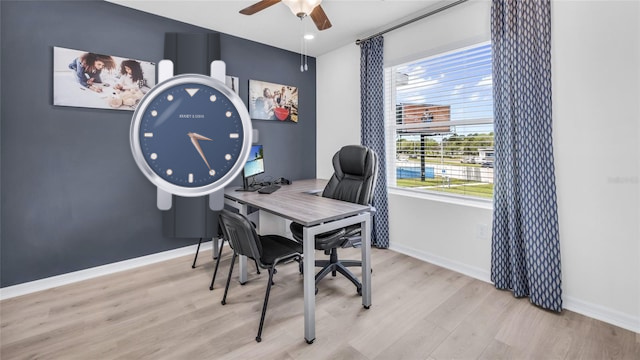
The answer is **3:25**
